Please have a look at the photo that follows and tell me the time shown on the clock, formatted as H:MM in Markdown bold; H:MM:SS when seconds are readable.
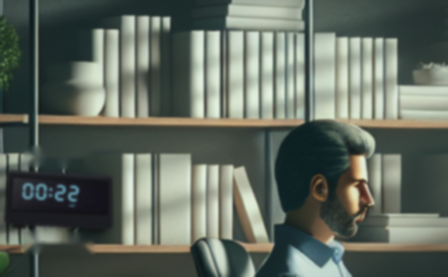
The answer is **0:22**
